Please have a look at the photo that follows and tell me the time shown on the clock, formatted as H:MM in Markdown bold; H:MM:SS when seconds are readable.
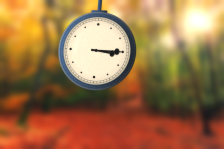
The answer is **3:15**
